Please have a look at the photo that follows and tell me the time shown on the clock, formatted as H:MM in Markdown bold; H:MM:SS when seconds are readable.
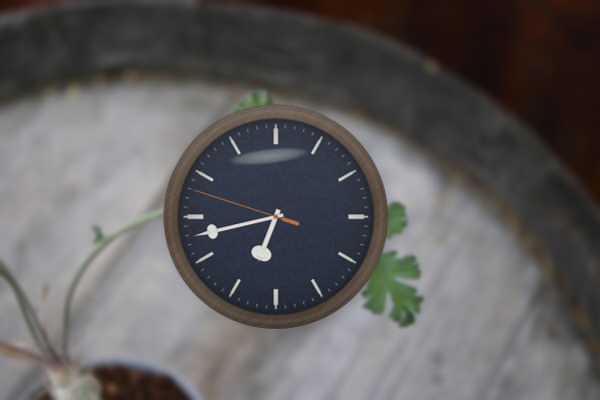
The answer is **6:42:48**
